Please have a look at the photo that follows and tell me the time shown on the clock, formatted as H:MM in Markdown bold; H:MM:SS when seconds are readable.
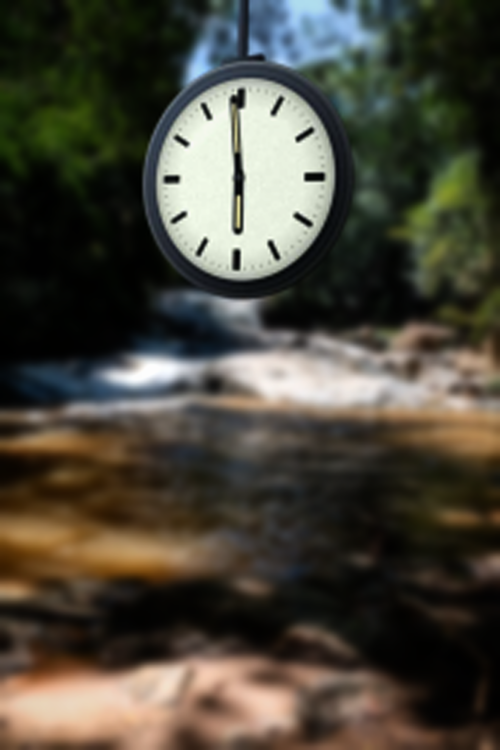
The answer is **5:59**
